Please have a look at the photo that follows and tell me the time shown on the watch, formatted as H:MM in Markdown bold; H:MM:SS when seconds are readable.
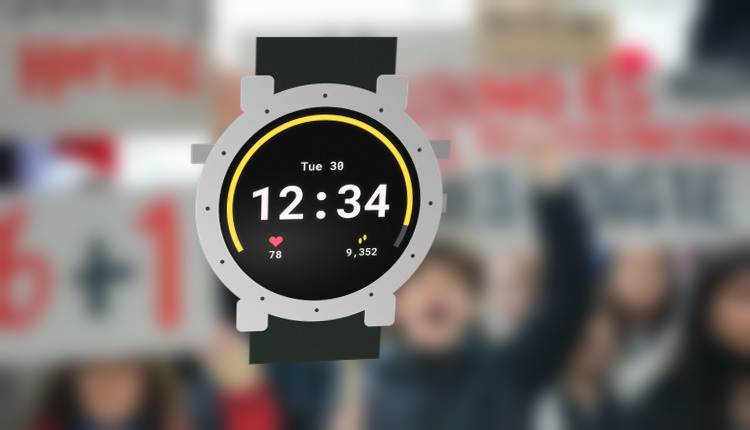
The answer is **12:34**
